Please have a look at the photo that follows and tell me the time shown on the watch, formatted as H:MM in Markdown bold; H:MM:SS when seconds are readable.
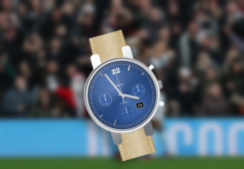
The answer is **3:56**
